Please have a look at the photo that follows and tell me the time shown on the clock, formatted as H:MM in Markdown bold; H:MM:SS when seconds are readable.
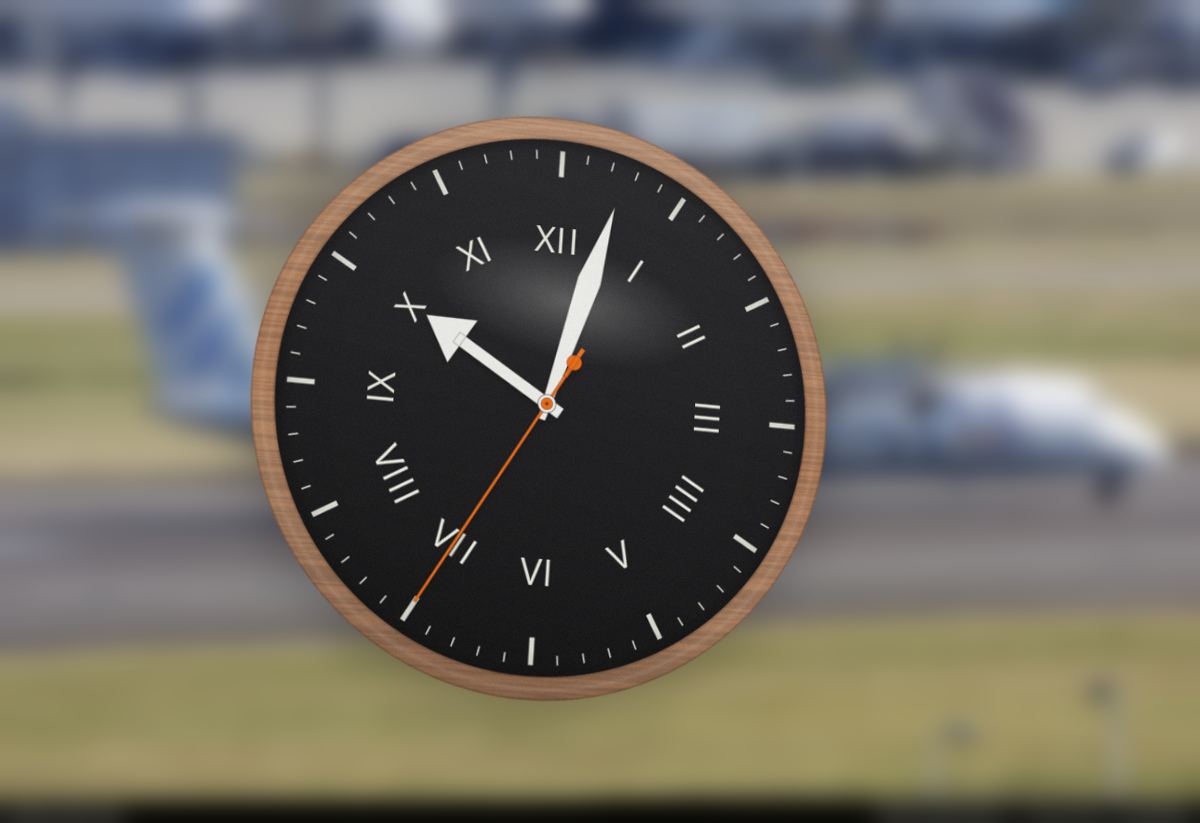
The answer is **10:02:35**
